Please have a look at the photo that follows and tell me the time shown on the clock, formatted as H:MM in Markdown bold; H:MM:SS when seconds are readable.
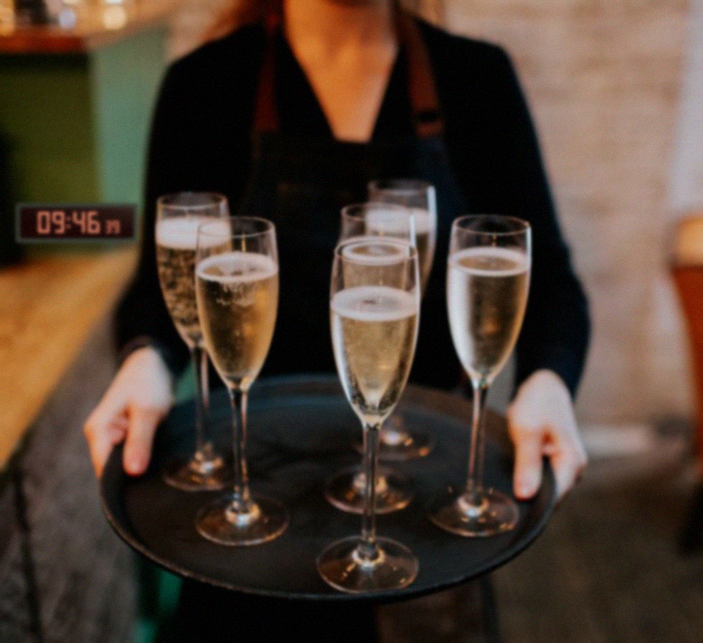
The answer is **9:46**
